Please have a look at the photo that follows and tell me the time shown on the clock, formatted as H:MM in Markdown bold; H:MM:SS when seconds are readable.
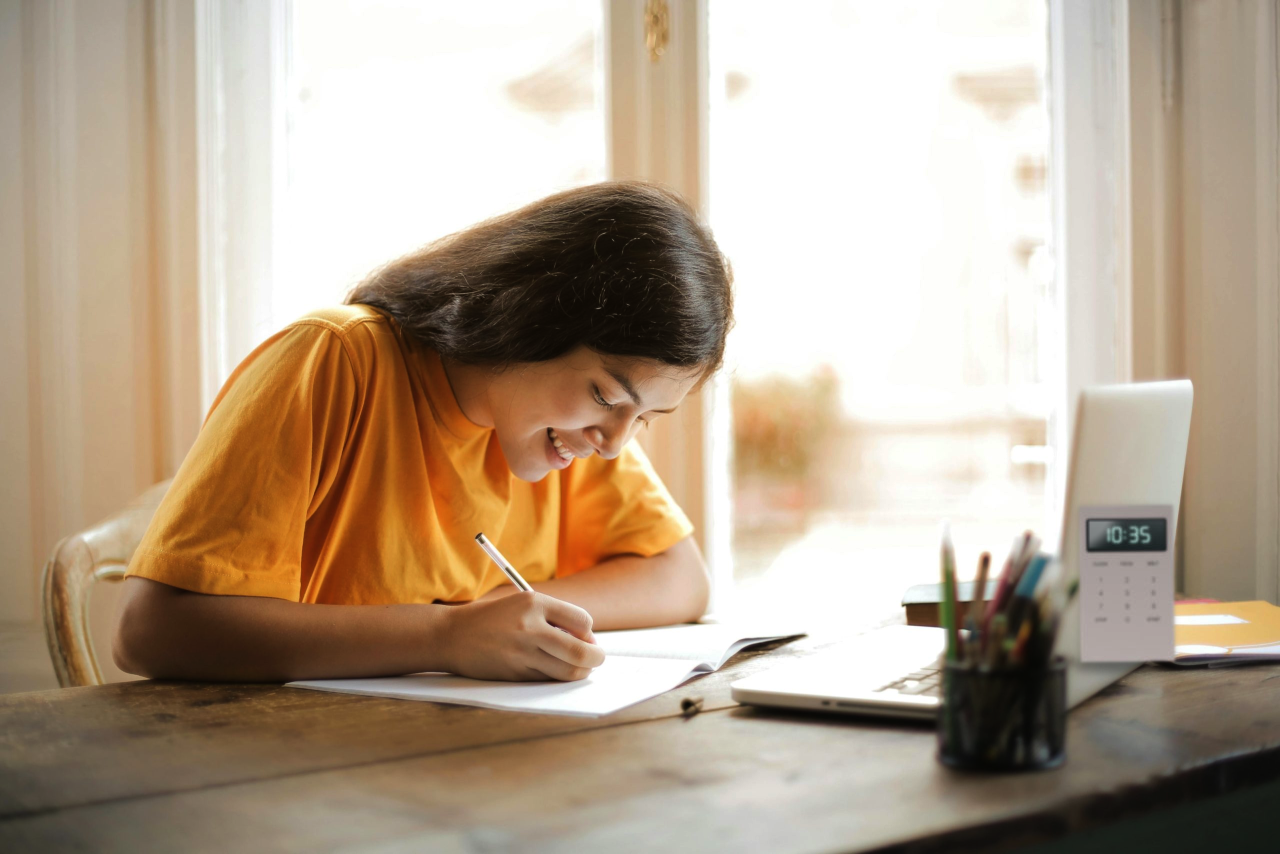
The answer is **10:35**
